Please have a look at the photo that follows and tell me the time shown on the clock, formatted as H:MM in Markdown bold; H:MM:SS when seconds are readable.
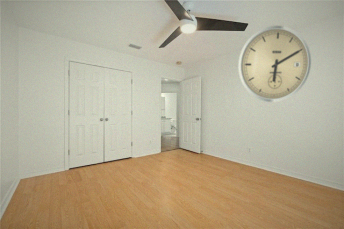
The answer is **6:10**
